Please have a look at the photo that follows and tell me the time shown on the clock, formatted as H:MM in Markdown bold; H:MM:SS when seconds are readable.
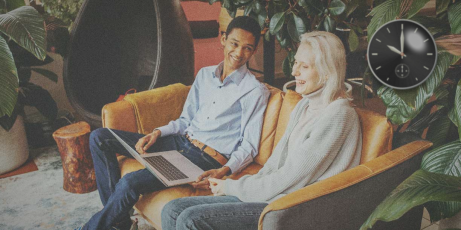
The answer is **10:00**
